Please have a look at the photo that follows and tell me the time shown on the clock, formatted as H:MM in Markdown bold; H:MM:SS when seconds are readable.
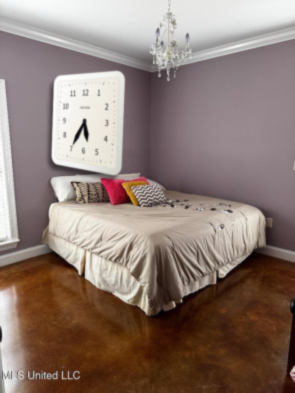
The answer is **5:35**
